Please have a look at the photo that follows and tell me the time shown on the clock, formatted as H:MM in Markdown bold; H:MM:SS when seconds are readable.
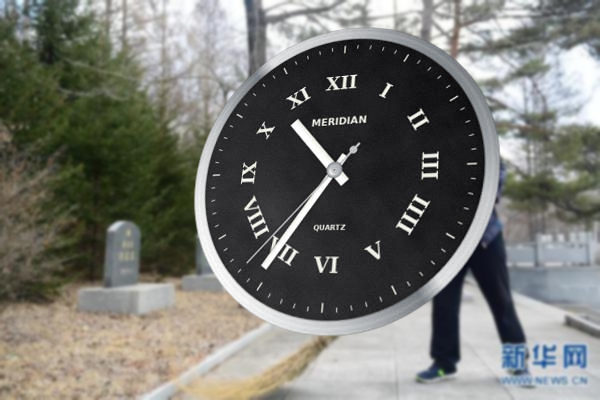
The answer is **10:35:37**
